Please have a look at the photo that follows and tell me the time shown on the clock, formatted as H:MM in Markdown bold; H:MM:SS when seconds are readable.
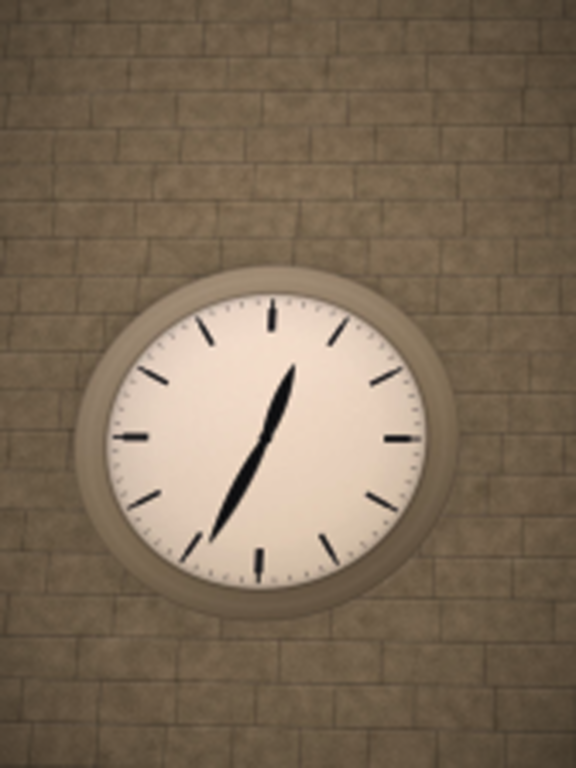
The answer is **12:34**
